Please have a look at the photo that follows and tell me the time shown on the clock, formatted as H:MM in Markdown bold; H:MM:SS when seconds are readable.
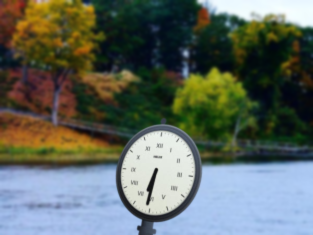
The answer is **6:31**
